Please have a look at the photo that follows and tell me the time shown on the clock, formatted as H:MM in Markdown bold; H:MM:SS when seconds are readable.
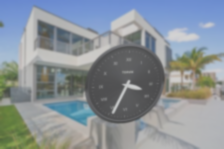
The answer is **3:34**
